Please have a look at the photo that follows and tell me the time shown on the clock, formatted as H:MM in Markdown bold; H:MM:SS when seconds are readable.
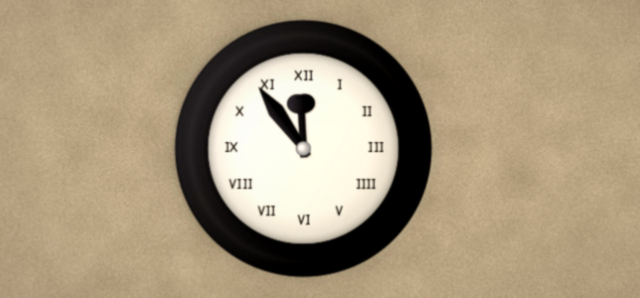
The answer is **11:54**
